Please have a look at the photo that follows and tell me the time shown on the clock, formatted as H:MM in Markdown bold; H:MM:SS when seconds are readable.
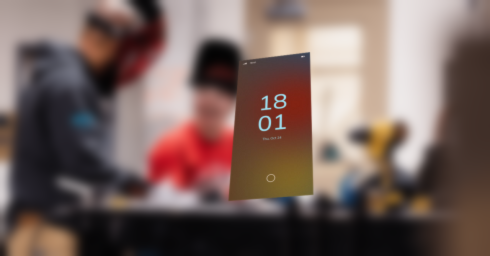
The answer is **18:01**
